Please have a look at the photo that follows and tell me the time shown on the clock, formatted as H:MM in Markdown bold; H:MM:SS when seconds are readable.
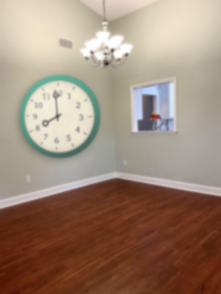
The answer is **7:59**
